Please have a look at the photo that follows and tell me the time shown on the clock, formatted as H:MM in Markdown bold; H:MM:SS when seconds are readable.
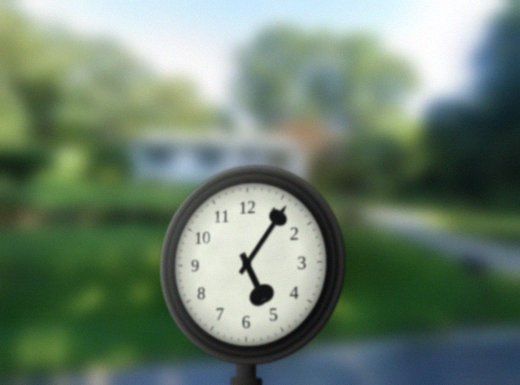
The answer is **5:06**
